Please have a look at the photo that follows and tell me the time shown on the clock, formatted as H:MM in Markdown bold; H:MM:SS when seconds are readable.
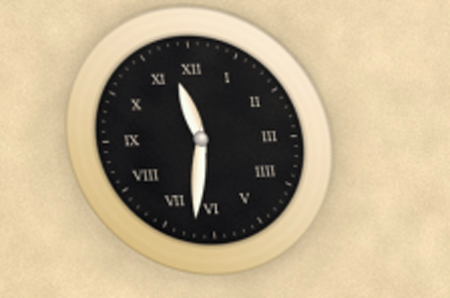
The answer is **11:32**
